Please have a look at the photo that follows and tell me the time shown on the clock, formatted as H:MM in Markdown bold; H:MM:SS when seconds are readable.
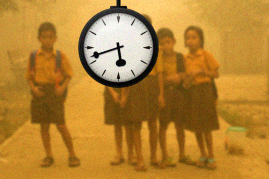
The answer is **5:42**
